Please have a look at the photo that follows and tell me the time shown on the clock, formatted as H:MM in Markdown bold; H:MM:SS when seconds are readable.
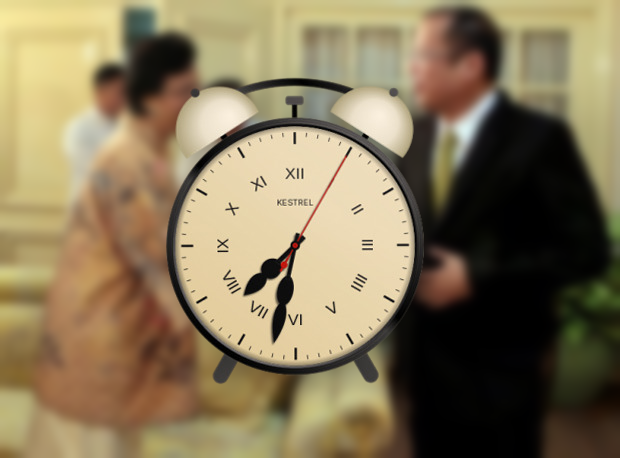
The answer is **7:32:05**
